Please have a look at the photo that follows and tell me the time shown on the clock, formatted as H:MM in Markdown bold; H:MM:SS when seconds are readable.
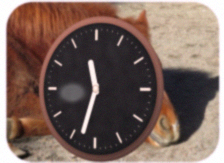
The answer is **11:33**
